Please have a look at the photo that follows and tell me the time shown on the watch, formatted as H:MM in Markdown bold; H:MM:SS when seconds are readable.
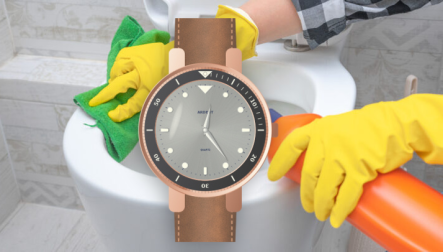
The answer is **12:24**
